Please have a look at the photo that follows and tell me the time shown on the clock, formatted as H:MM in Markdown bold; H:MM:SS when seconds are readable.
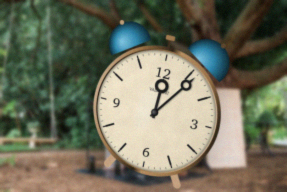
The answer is **12:06**
